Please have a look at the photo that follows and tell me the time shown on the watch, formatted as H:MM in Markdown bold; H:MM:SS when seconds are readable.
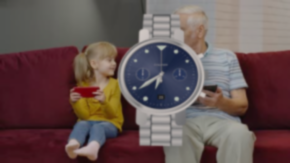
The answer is **6:39**
